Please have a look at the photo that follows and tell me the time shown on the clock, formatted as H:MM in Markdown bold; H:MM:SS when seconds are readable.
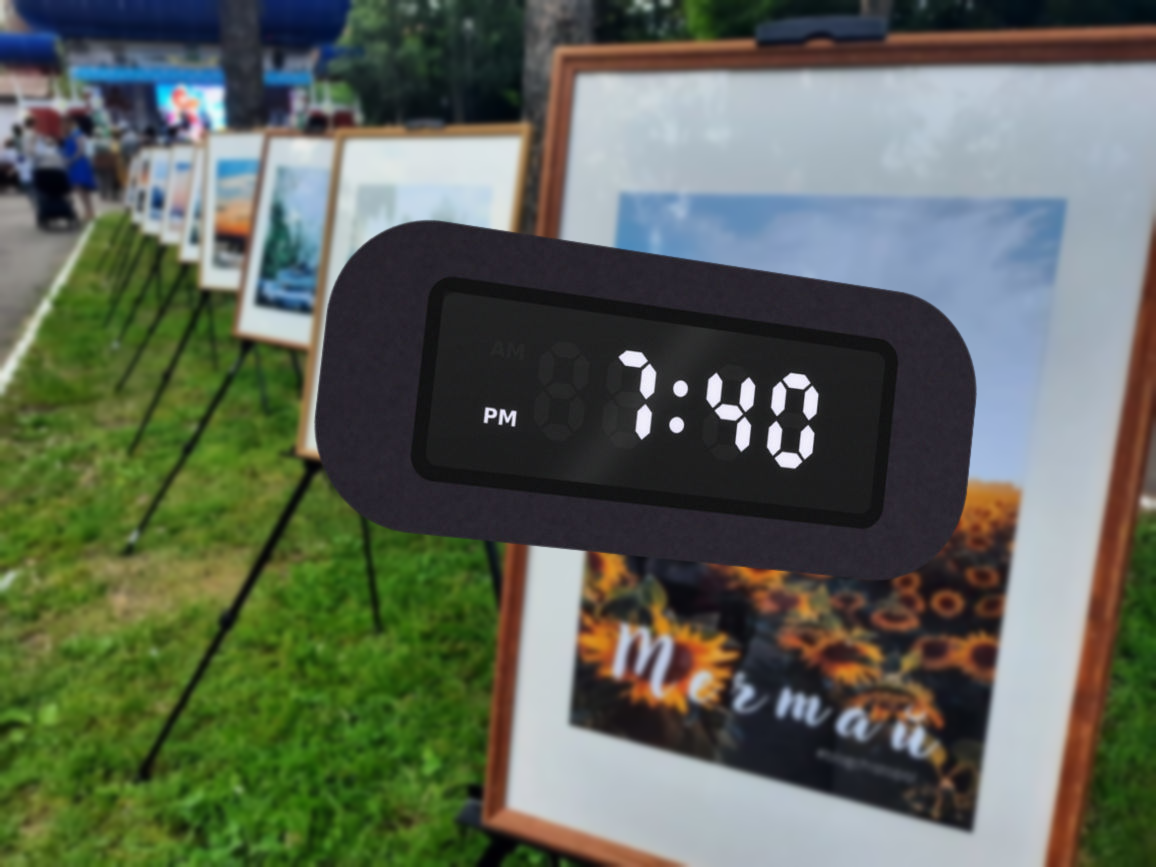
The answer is **7:40**
